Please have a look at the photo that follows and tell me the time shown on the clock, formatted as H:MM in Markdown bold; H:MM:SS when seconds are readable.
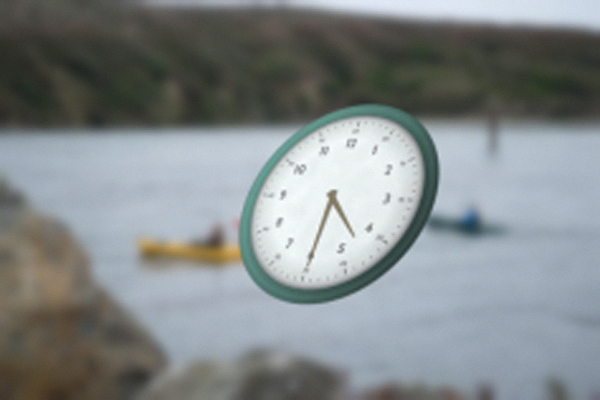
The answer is **4:30**
